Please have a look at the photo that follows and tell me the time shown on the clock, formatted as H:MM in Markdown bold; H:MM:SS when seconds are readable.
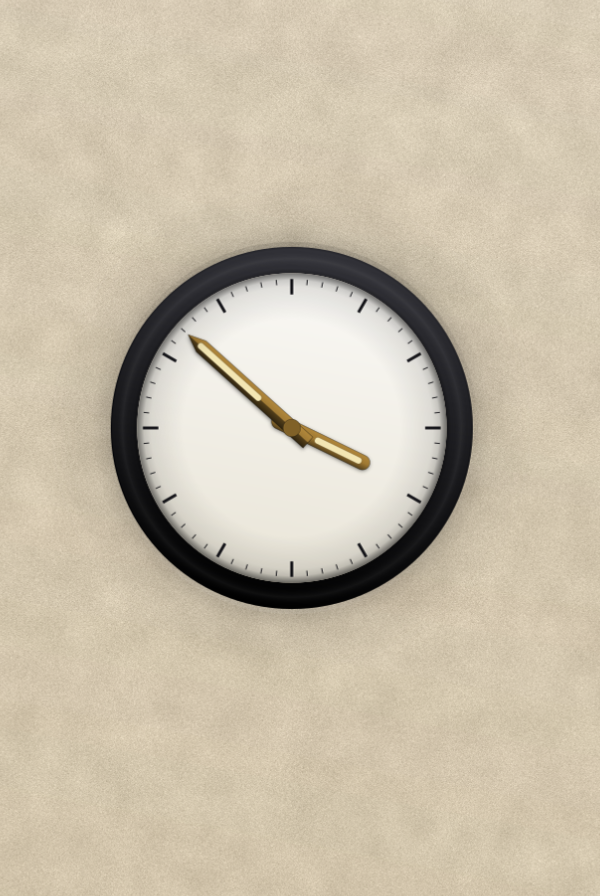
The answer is **3:52**
